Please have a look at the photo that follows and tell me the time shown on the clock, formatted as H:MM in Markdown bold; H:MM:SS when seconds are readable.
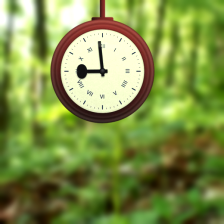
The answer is **8:59**
